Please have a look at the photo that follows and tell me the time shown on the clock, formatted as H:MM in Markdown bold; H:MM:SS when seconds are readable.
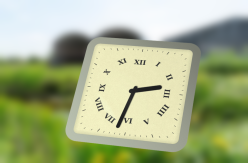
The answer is **2:32**
